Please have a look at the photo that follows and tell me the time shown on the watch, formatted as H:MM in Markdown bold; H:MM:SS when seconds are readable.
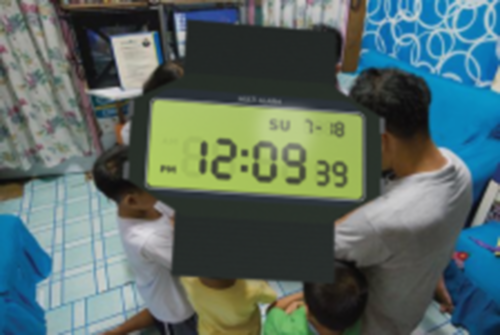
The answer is **12:09:39**
